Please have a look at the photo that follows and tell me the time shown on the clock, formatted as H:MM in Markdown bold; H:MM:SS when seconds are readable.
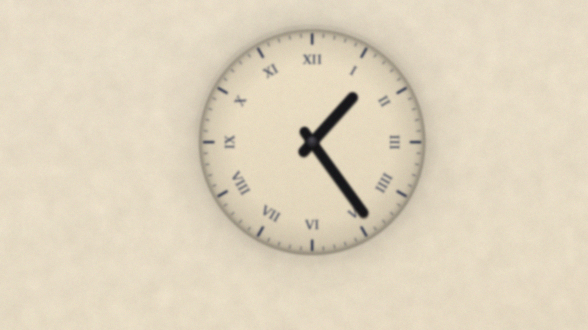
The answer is **1:24**
